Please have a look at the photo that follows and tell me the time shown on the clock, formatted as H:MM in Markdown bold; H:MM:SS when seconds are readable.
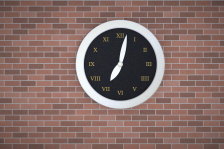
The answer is **7:02**
